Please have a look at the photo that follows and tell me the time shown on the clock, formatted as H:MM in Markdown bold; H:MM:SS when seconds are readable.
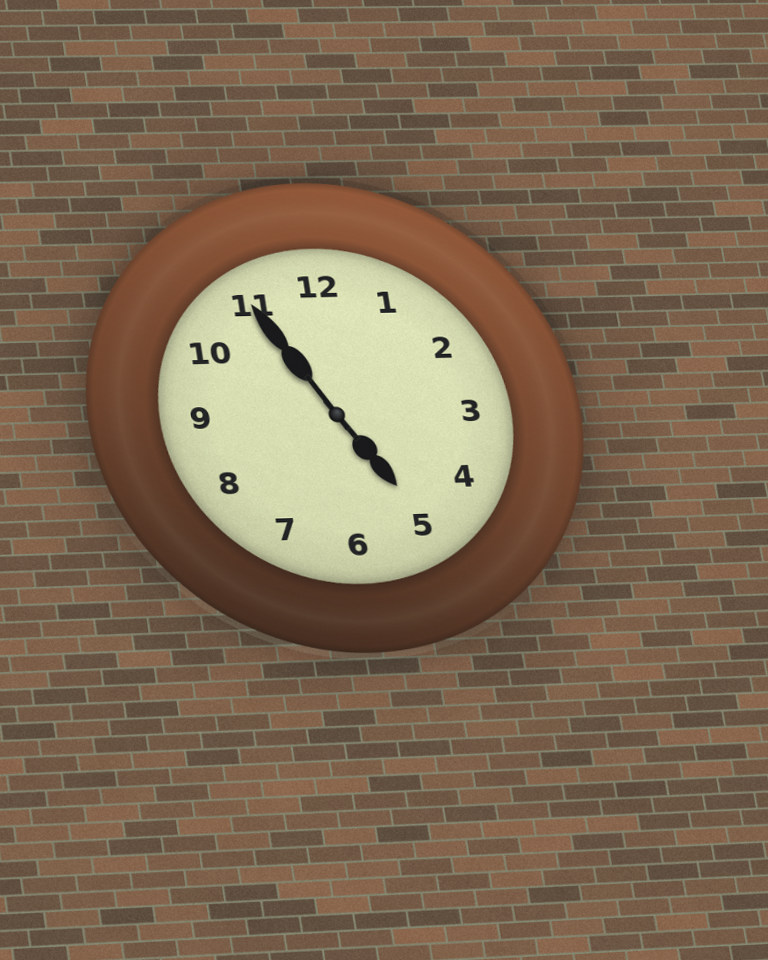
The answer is **4:55**
